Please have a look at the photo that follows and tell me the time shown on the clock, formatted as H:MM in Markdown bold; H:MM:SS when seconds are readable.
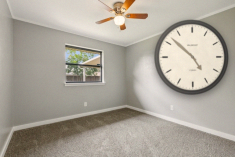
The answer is **4:52**
